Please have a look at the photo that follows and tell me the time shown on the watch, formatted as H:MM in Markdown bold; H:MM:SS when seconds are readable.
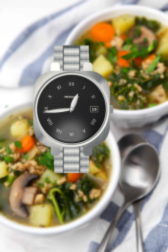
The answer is **12:44**
